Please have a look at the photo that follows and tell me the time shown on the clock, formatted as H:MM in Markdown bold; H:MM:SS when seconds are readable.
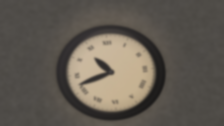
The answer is **10:42**
